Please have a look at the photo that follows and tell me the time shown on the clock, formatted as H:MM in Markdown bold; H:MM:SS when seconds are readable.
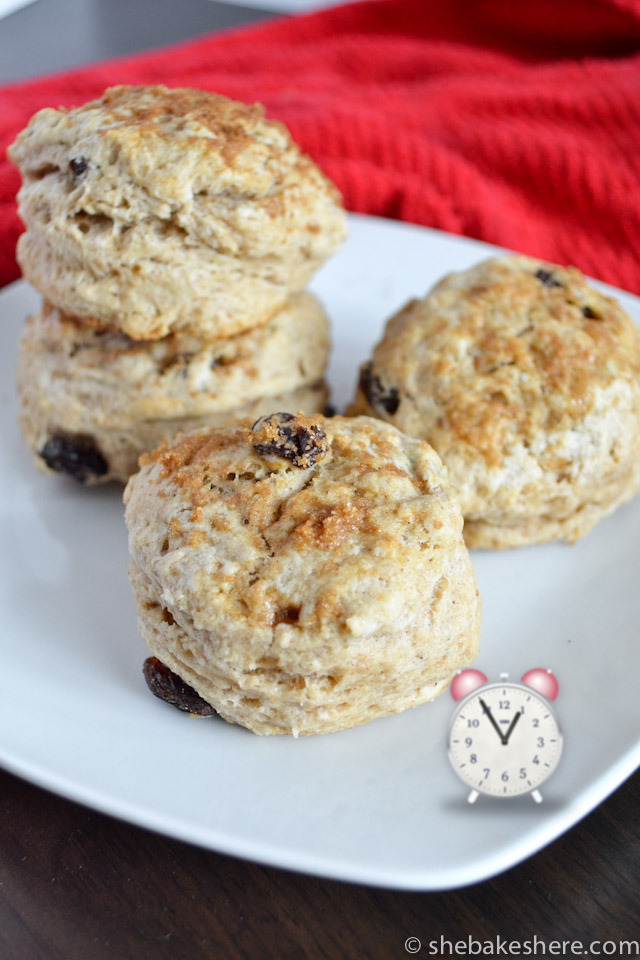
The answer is **12:55**
